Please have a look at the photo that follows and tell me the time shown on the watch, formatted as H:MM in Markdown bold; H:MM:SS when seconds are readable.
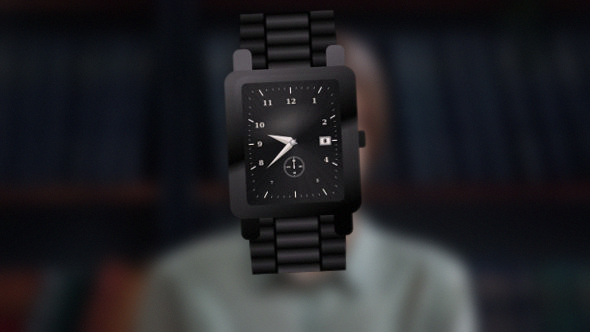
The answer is **9:38**
